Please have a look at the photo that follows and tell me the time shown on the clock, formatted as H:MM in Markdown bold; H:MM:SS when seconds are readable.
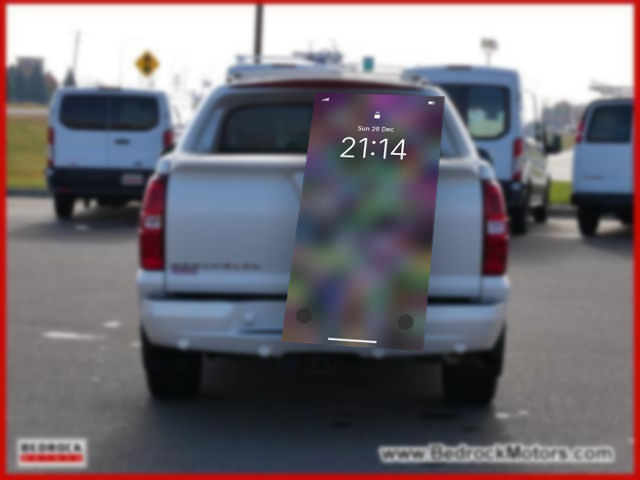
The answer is **21:14**
